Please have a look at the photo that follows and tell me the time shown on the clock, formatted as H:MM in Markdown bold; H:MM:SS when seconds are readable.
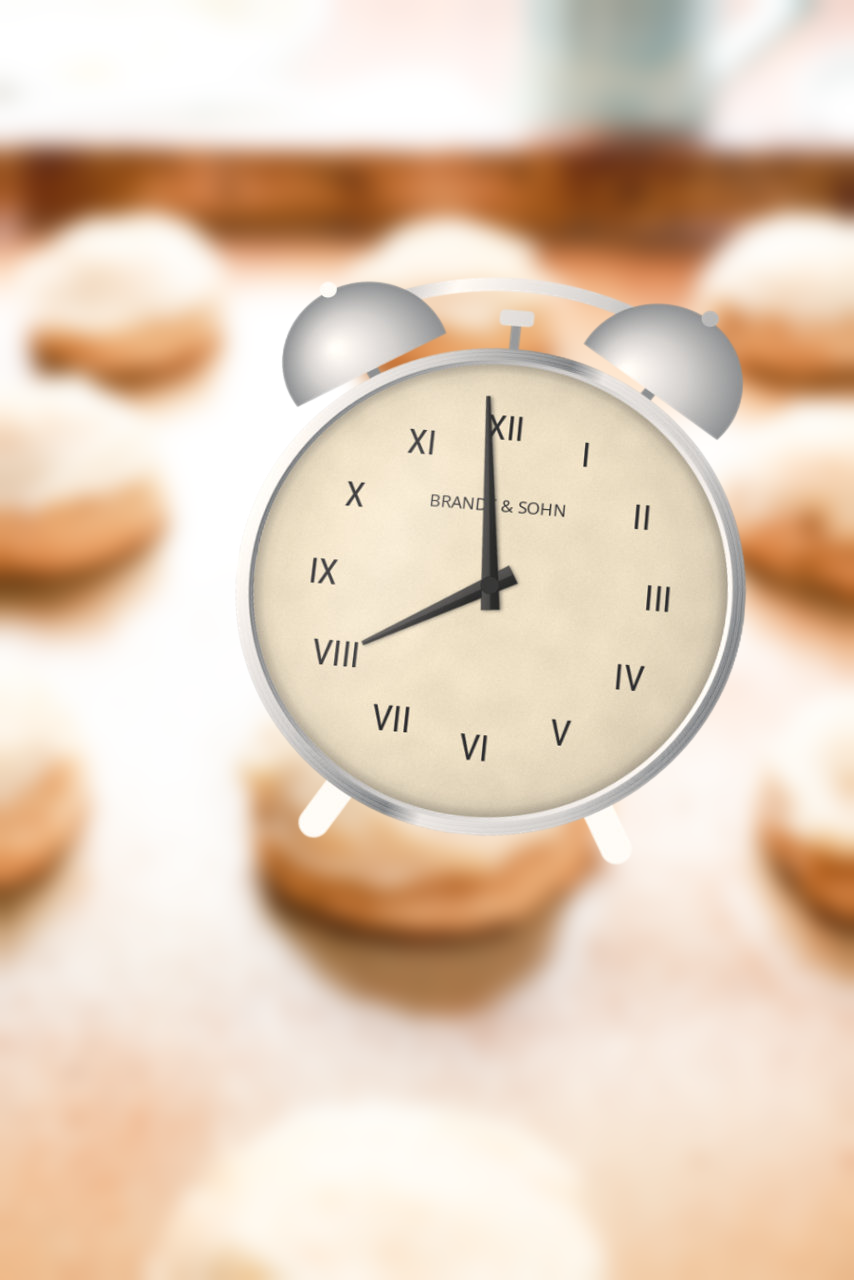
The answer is **7:59**
